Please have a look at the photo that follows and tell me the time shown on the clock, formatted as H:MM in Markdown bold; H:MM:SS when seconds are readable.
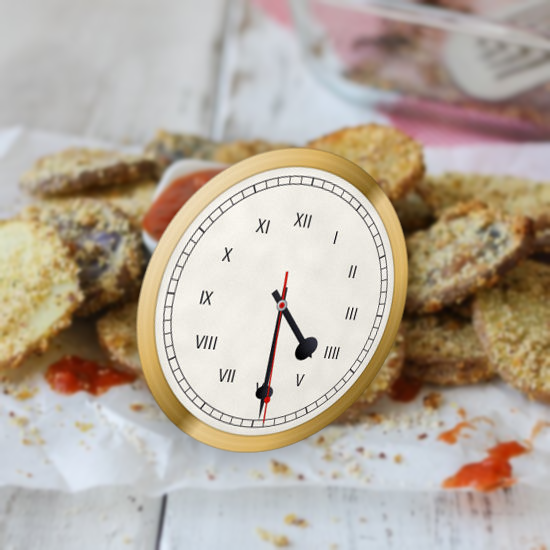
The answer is **4:29:29**
